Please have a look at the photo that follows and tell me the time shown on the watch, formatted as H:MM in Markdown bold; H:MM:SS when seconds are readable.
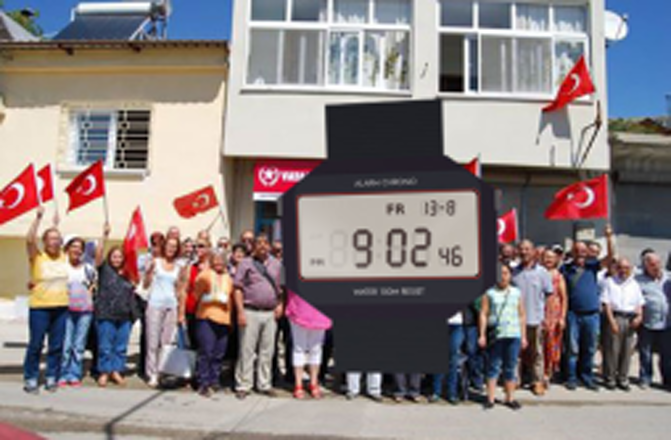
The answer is **9:02:46**
